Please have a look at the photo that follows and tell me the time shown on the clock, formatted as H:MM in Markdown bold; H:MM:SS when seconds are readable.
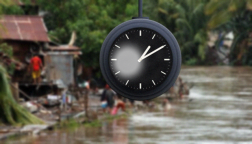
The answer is **1:10**
